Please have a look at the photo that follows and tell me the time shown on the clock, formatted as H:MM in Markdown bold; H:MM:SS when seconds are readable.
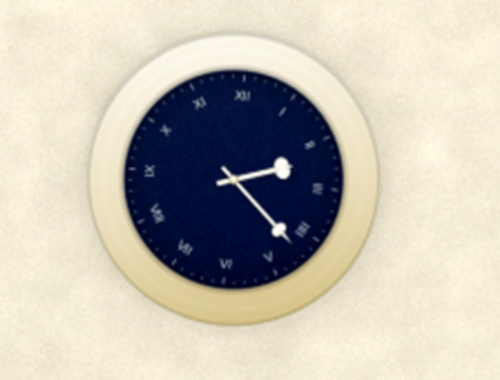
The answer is **2:22**
